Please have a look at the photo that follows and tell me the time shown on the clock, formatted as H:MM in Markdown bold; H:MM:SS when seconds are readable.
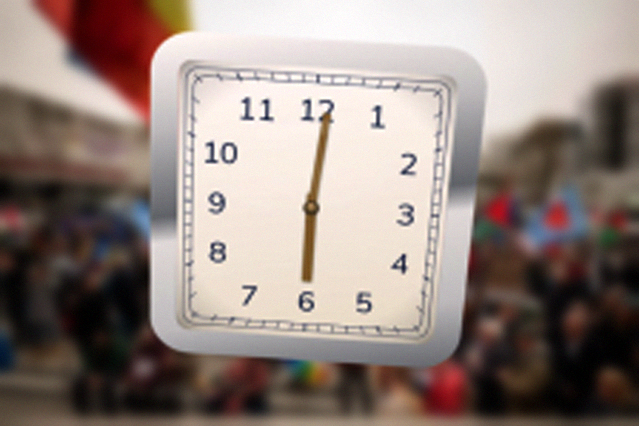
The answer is **6:01**
